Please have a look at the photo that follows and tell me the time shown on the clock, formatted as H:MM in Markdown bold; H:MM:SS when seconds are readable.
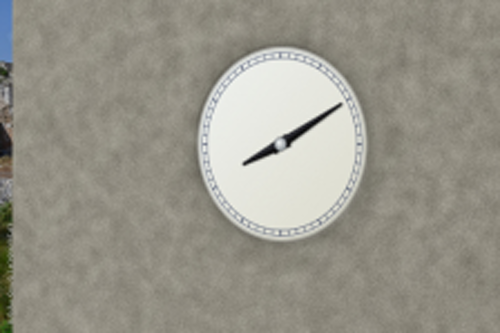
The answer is **8:10**
